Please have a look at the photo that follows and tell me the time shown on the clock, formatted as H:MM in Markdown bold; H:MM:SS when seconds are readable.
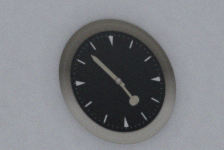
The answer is **4:53**
